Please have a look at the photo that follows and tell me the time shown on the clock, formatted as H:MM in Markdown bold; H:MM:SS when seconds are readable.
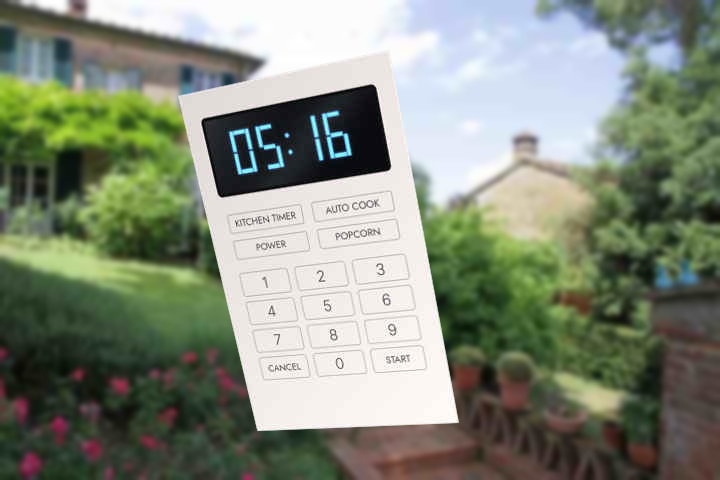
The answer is **5:16**
